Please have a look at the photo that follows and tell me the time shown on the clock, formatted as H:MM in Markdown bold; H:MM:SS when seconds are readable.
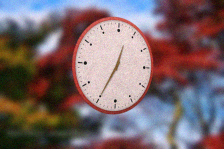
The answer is **12:35**
